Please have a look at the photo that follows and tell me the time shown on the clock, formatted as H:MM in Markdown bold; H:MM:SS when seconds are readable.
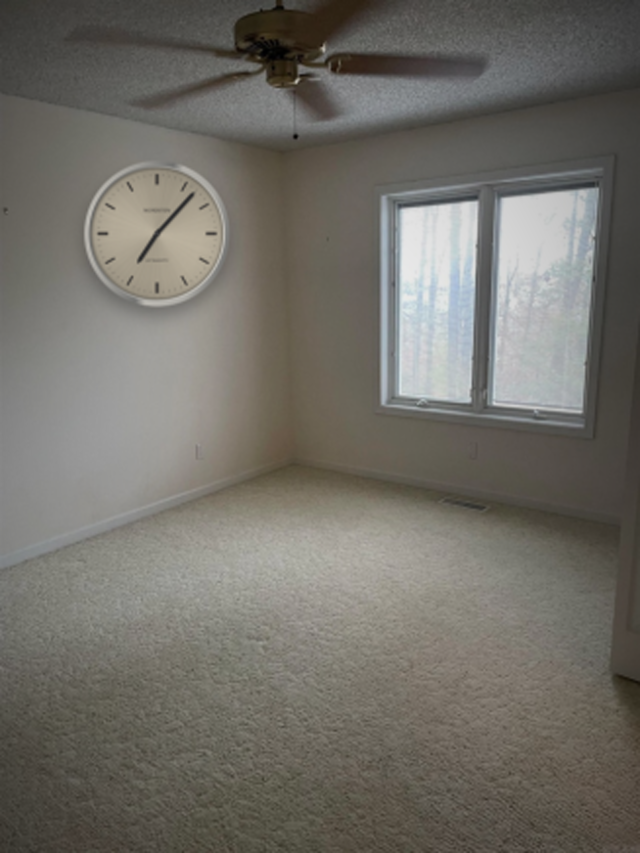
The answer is **7:07**
